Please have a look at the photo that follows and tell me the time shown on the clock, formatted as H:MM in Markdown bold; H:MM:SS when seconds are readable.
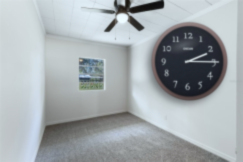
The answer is **2:15**
